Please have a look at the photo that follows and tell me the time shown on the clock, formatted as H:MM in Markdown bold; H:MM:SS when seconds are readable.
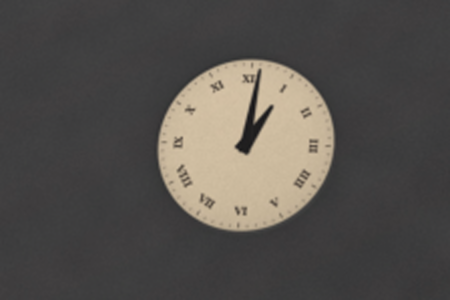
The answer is **1:01**
